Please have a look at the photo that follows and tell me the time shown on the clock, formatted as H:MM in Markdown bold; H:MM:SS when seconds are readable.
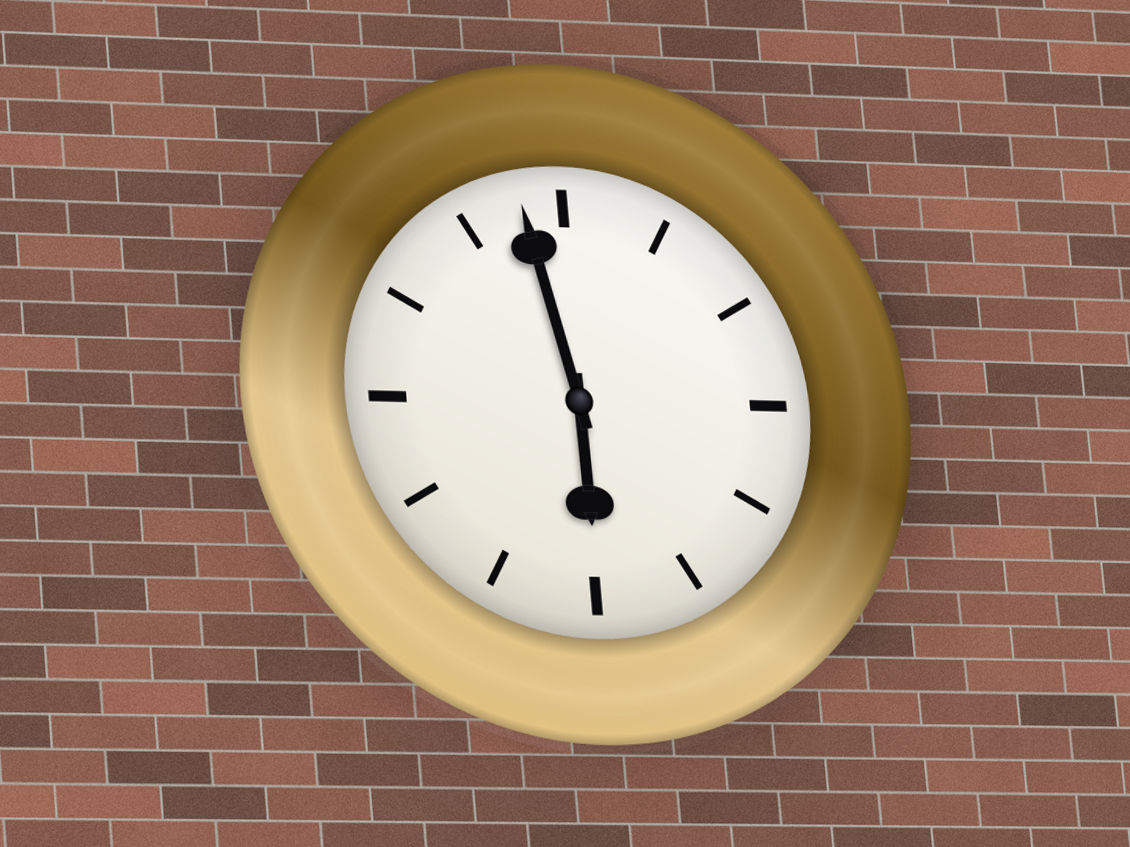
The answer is **5:58**
